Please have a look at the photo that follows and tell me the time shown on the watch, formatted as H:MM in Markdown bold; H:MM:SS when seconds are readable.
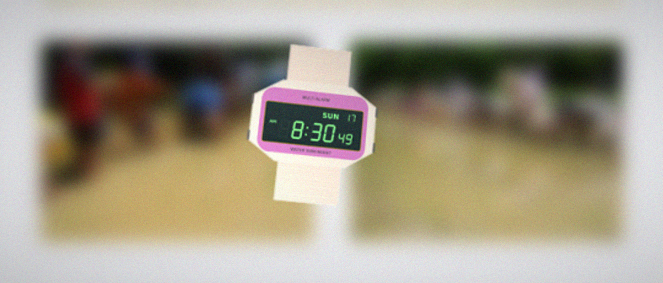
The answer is **8:30:49**
